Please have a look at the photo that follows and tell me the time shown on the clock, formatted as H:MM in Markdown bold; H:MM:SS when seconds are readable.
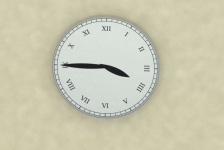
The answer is **3:45**
